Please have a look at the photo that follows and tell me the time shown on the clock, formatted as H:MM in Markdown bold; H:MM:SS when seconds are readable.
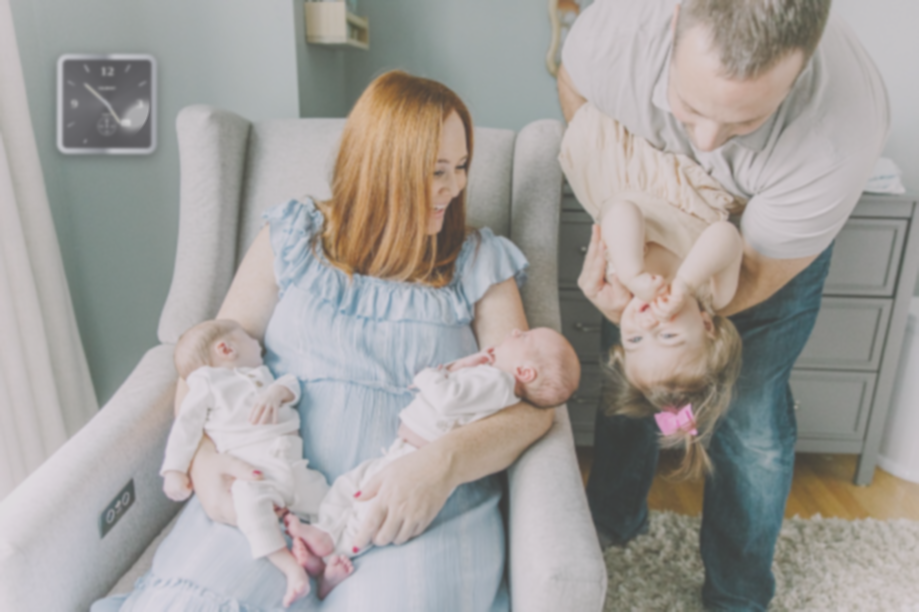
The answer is **4:52**
